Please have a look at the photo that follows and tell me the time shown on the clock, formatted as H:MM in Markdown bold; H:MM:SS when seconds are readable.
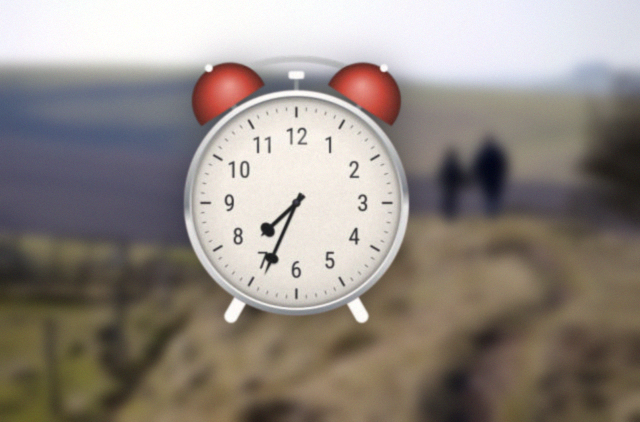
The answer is **7:34**
